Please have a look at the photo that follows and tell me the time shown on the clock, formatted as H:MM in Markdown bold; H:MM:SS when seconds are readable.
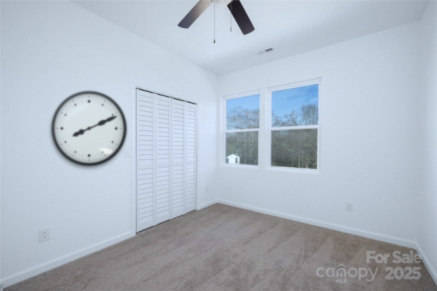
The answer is **8:11**
